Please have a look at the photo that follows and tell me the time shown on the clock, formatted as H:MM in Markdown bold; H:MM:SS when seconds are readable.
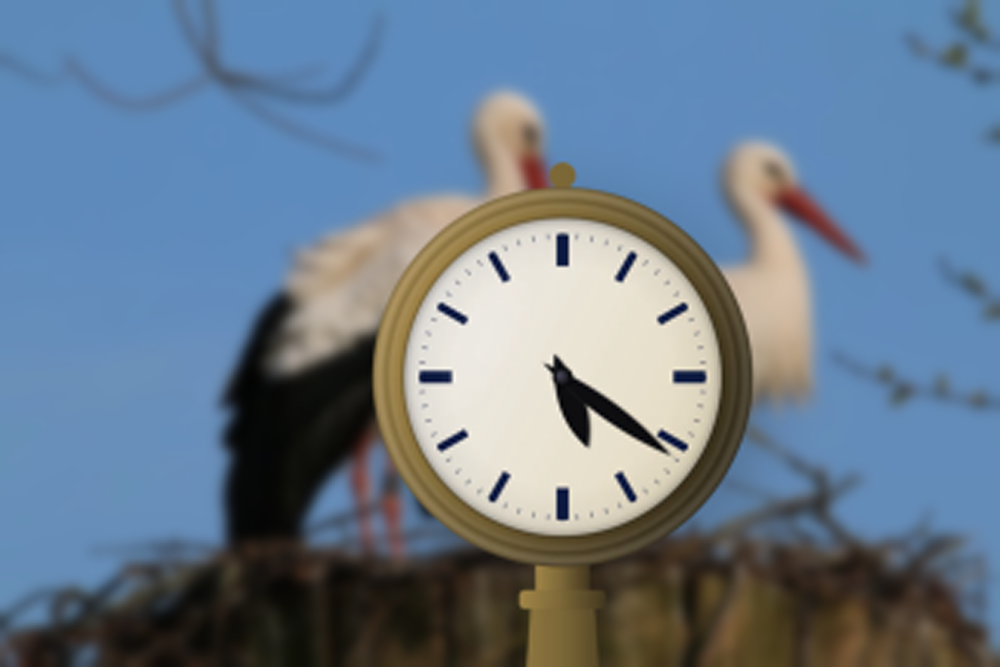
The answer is **5:21**
